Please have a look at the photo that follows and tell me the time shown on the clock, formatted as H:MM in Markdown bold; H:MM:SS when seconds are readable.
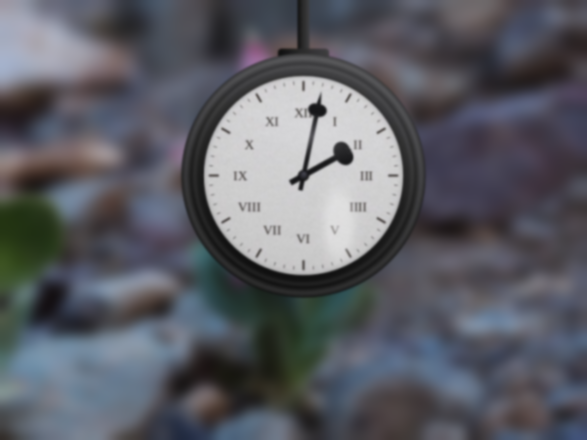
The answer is **2:02**
